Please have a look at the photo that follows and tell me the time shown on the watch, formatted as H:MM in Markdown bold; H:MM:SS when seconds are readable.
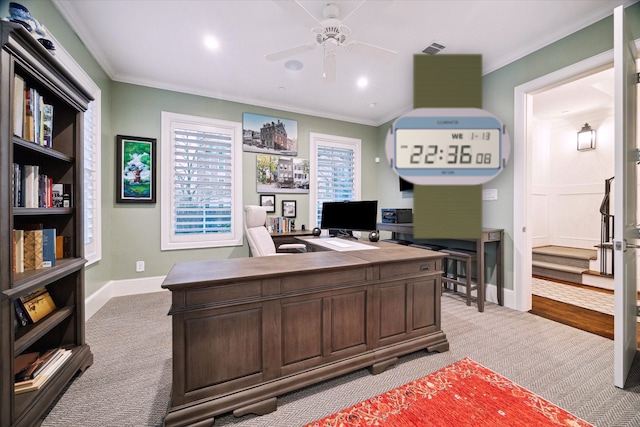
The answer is **22:36:08**
